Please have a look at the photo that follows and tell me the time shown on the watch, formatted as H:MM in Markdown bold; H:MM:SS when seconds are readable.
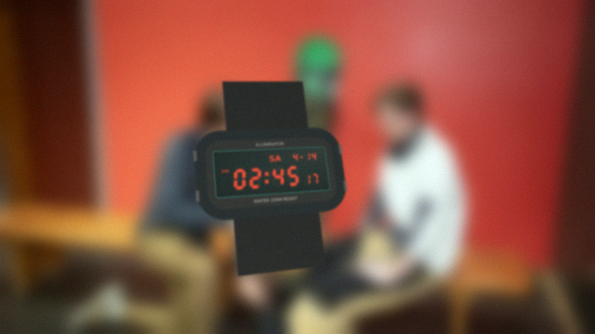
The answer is **2:45:17**
